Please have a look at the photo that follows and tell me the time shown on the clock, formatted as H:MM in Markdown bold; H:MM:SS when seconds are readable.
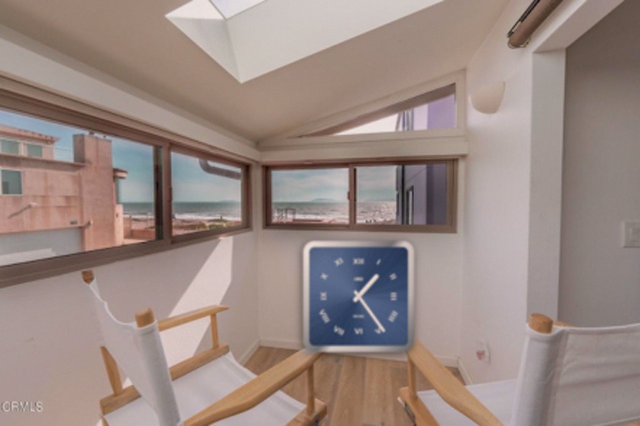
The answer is **1:24**
